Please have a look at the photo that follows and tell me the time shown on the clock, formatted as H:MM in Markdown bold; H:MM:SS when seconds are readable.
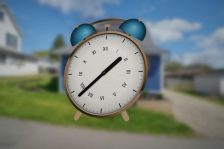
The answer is **1:38**
